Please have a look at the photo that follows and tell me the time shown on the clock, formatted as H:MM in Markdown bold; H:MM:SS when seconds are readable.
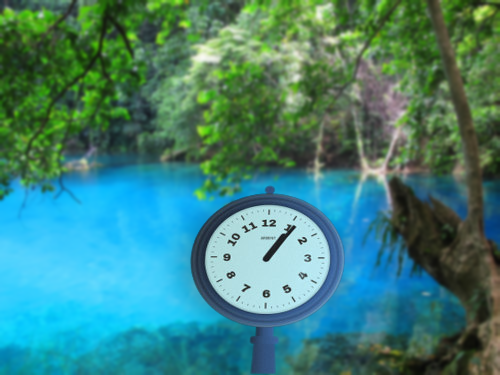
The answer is **1:06**
